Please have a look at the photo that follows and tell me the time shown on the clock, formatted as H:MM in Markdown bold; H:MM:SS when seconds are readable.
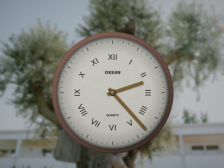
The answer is **2:23**
